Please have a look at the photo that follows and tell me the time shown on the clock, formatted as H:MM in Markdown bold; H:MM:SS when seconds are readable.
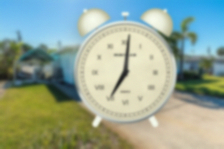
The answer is **7:01**
